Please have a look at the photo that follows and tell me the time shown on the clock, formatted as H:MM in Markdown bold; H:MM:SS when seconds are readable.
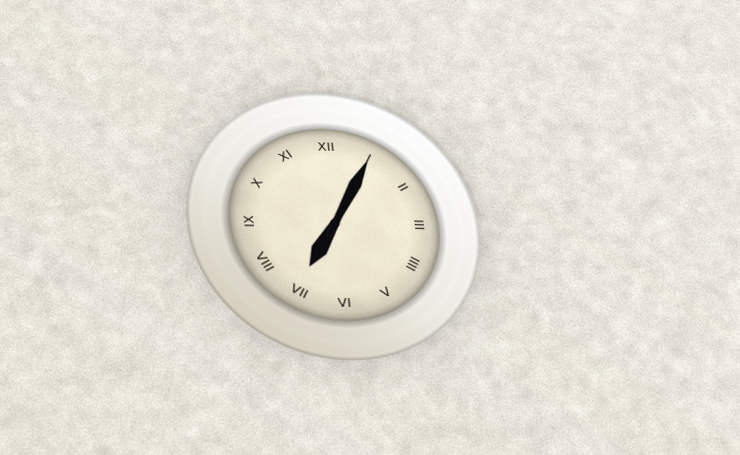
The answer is **7:05**
